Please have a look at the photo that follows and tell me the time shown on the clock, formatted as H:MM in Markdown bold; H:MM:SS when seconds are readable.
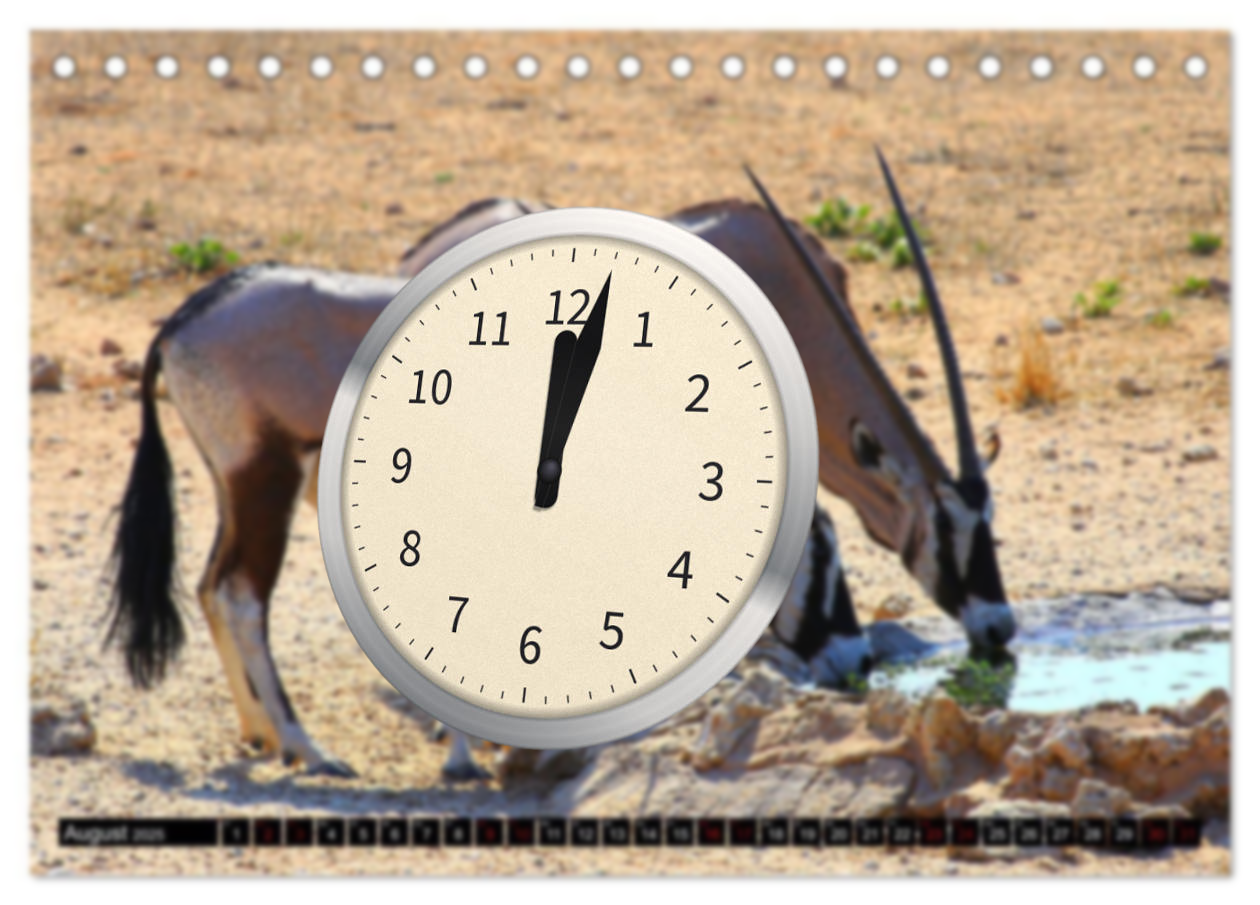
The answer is **12:02**
